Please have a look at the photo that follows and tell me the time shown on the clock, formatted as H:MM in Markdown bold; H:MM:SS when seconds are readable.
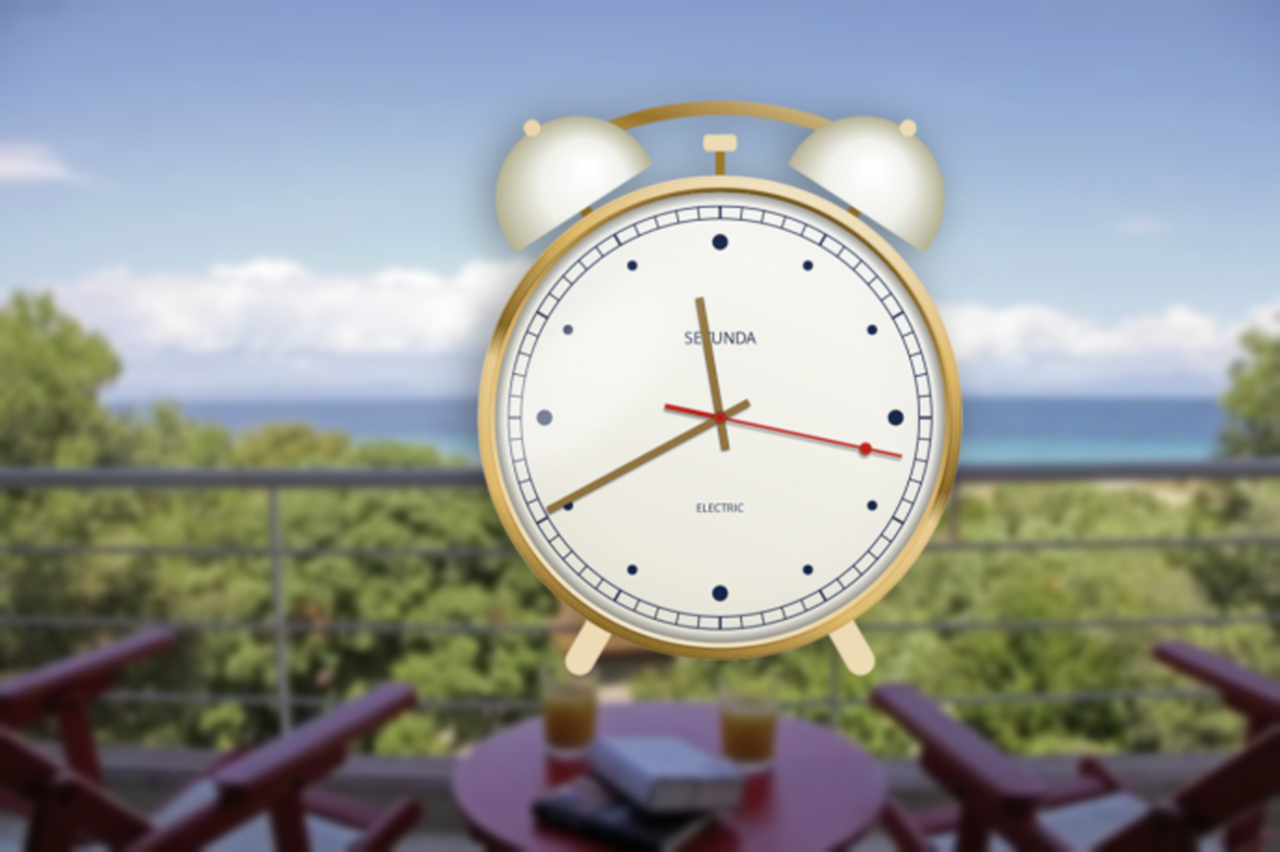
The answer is **11:40:17**
